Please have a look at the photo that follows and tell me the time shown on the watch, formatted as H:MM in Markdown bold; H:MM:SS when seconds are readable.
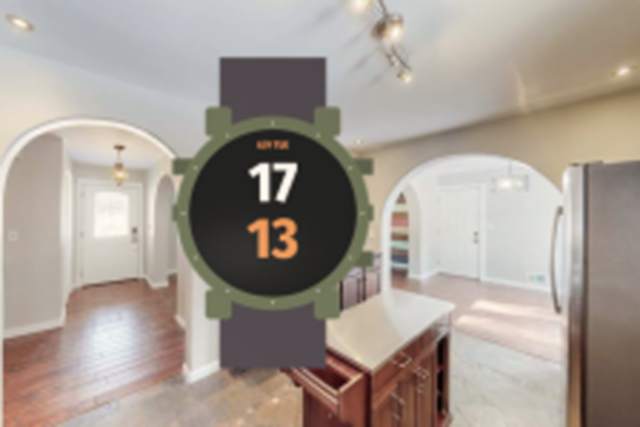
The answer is **17:13**
